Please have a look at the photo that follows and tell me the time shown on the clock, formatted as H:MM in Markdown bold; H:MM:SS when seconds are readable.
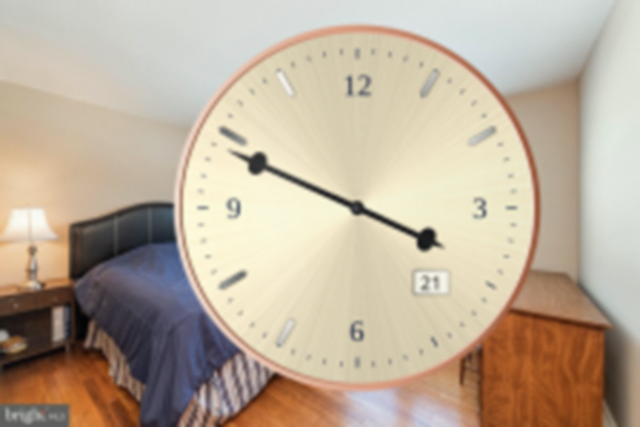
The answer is **3:49**
